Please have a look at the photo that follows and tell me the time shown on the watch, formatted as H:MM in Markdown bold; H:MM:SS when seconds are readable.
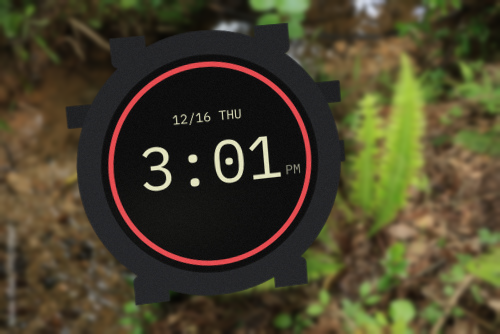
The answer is **3:01**
